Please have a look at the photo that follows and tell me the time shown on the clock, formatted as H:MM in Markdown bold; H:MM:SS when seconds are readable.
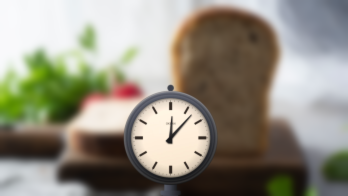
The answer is **12:07**
